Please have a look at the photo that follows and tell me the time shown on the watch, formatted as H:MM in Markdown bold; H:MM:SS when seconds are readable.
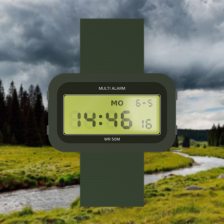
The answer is **14:46:16**
